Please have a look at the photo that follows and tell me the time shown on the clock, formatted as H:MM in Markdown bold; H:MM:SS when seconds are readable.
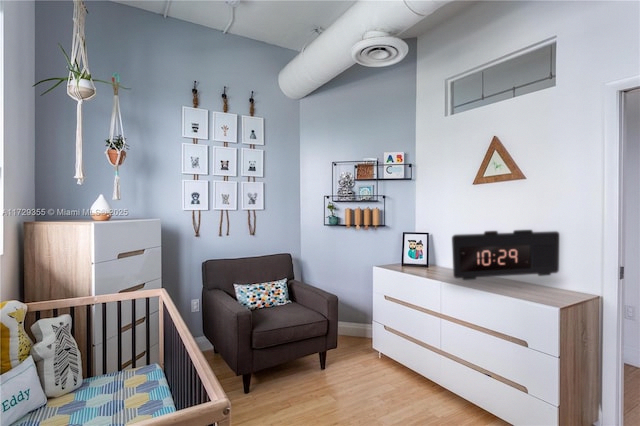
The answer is **10:29**
